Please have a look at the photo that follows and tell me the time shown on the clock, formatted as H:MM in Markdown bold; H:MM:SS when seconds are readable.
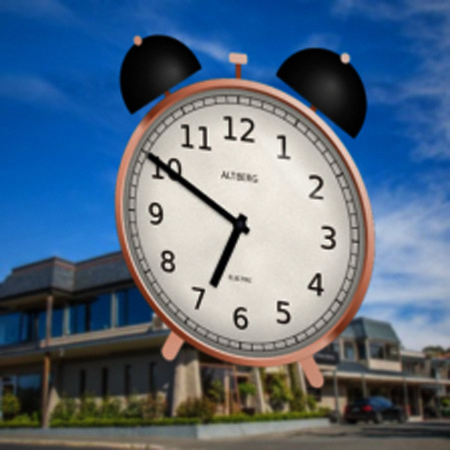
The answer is **6:50**
